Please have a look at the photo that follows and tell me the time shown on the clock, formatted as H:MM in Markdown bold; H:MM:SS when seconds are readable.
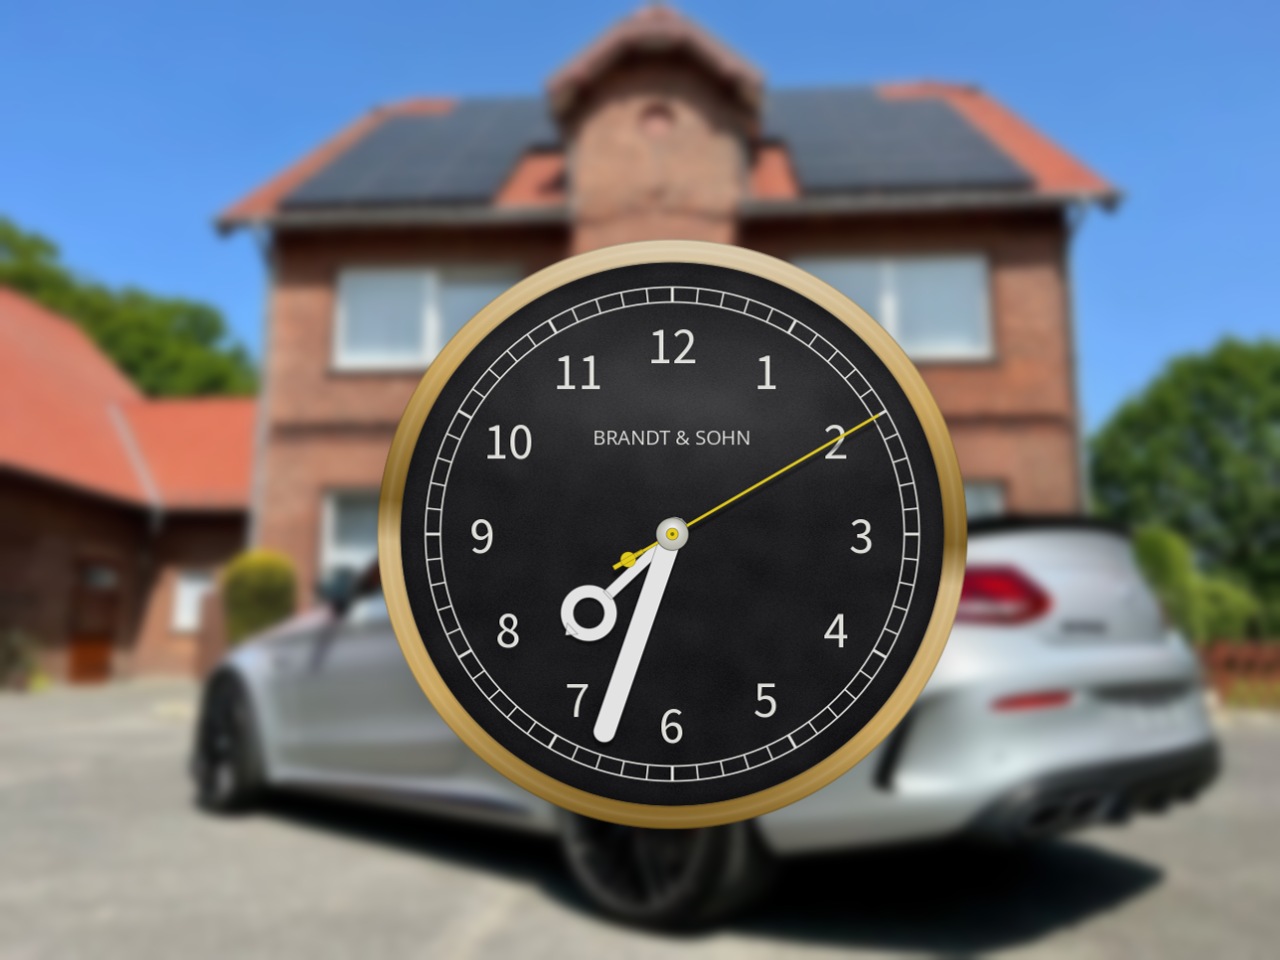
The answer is **7:33:10**
